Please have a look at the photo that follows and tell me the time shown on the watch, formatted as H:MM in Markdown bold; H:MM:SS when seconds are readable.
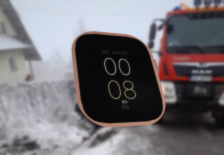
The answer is **0:08**
